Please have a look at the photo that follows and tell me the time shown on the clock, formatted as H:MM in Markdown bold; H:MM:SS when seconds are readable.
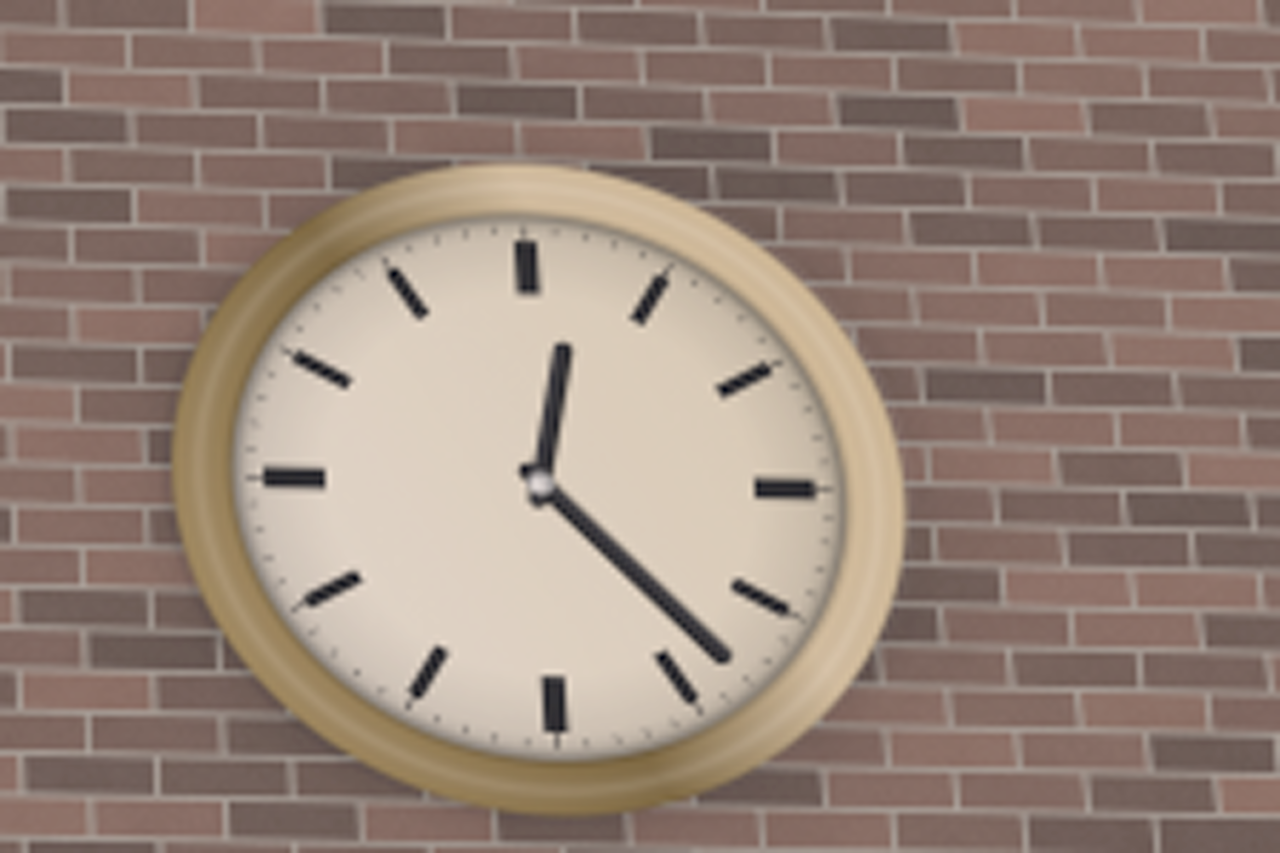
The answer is **12:23**
